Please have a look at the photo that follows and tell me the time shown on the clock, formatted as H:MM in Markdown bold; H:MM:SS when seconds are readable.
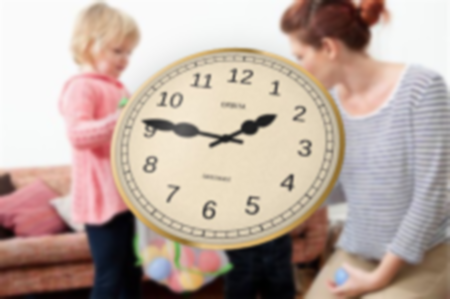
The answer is **1:46**
